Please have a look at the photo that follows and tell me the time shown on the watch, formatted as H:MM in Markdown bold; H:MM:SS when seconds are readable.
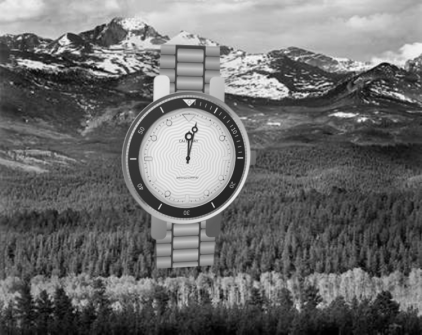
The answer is **12:02**
